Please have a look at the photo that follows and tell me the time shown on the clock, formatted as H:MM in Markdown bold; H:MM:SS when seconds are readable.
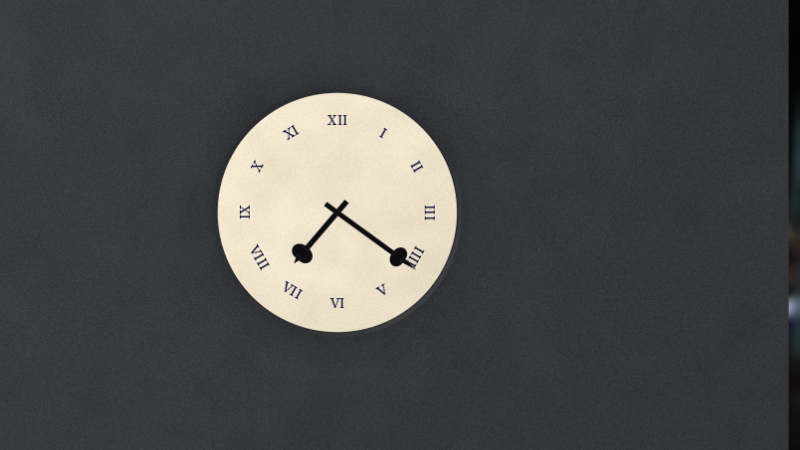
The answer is **7:21**
